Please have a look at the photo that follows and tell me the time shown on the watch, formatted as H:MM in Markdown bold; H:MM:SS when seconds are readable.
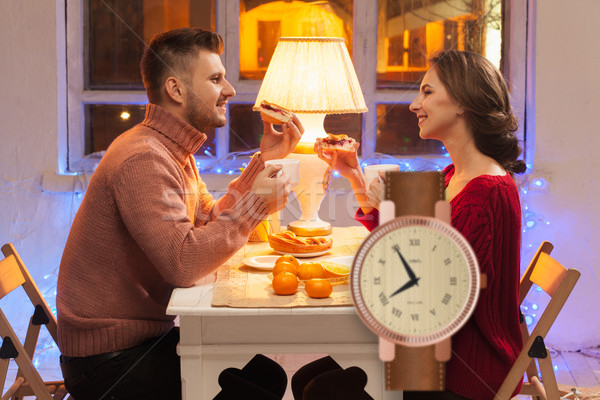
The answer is **7:55**
